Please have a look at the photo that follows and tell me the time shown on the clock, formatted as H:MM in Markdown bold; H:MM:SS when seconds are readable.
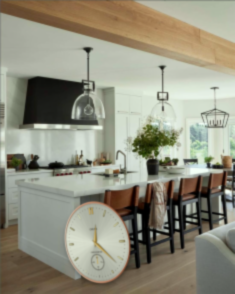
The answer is **12:22**
